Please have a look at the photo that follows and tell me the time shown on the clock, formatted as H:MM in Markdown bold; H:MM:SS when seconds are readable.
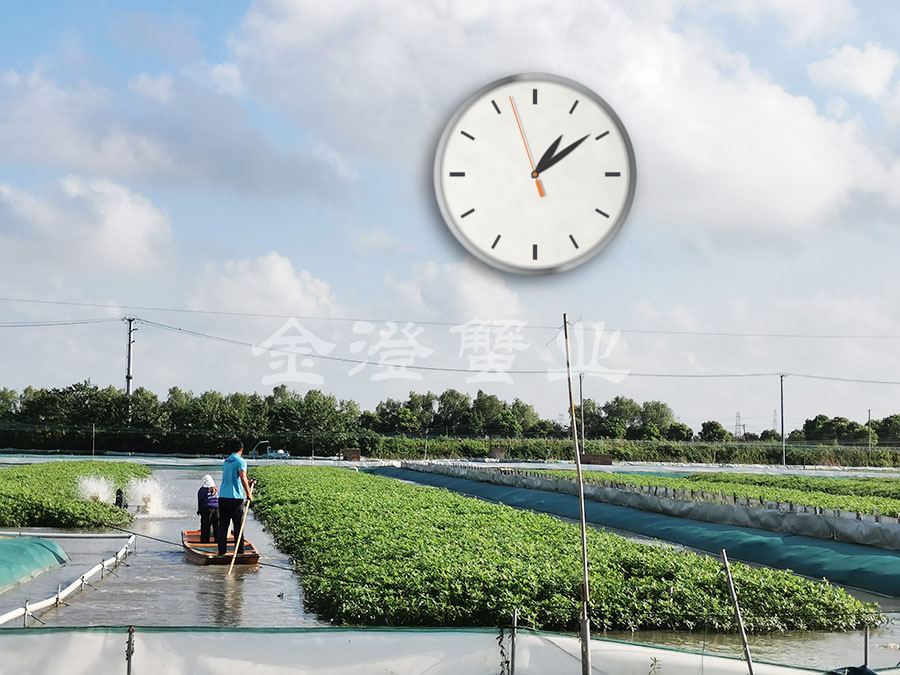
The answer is **1:08:57**
